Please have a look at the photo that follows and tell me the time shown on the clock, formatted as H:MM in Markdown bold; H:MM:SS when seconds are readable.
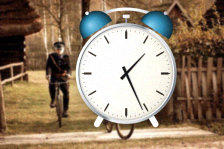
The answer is **1:26**
